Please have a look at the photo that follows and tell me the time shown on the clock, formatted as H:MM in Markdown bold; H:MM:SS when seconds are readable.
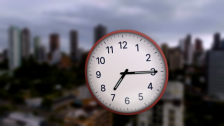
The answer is **7:15**
